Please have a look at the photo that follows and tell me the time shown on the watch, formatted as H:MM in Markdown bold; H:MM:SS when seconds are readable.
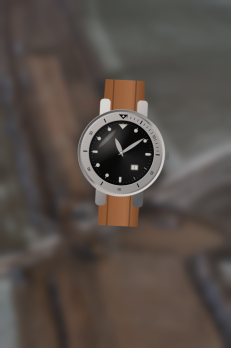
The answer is **11:09**
